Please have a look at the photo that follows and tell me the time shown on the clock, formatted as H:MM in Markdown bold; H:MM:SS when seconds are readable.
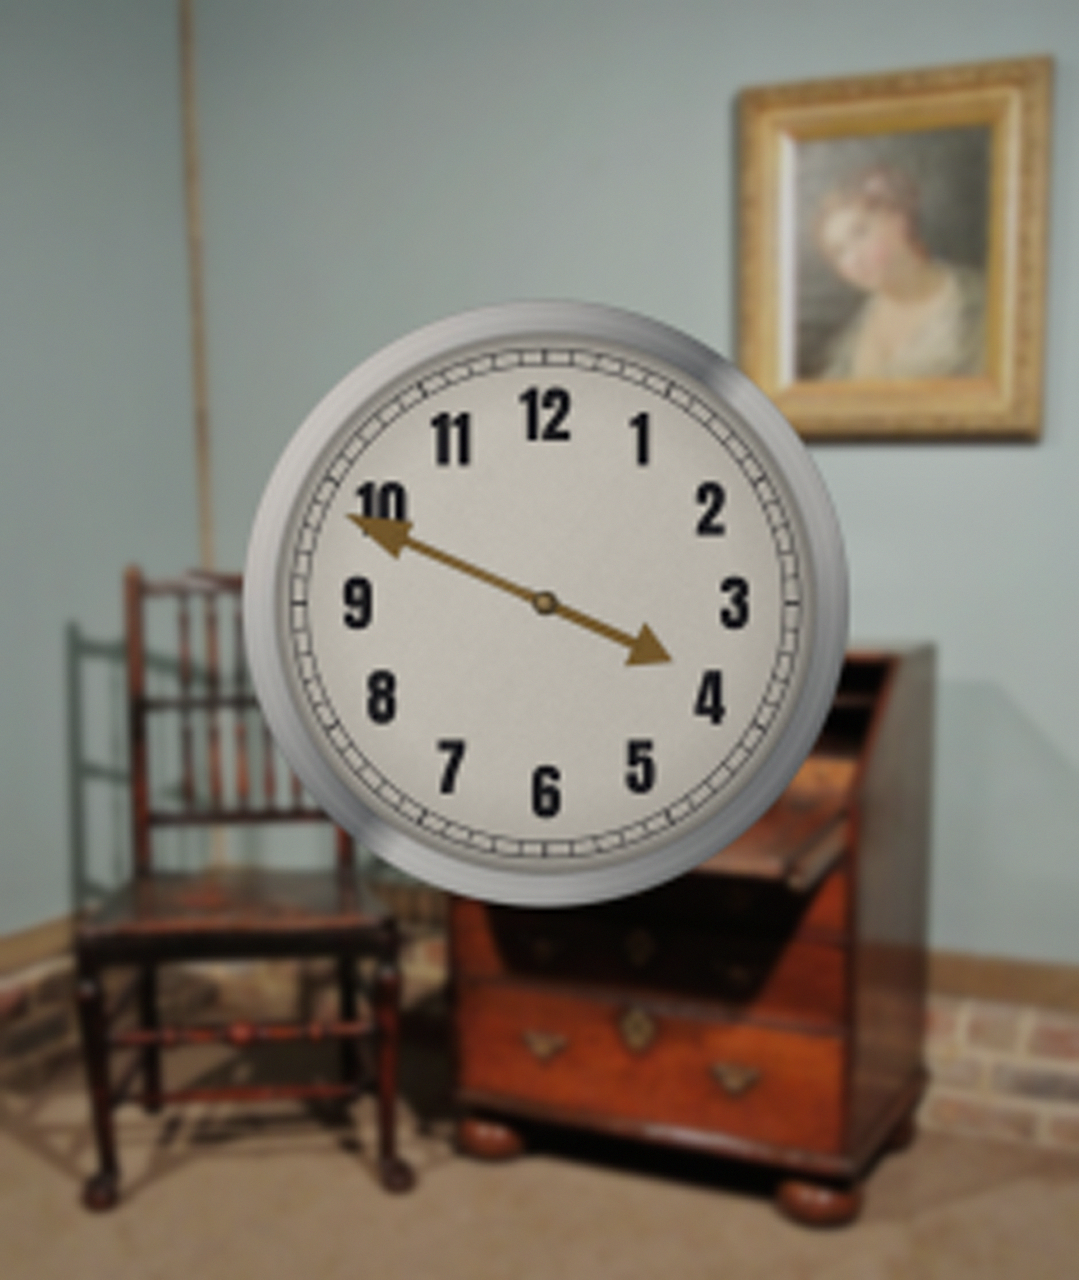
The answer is **3:49**
